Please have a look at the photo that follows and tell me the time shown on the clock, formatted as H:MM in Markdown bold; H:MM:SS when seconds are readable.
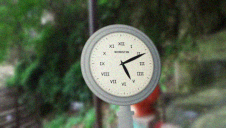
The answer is **5:11**
